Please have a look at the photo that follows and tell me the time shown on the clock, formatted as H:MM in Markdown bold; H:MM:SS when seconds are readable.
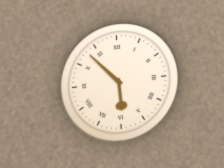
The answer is **5:53**
